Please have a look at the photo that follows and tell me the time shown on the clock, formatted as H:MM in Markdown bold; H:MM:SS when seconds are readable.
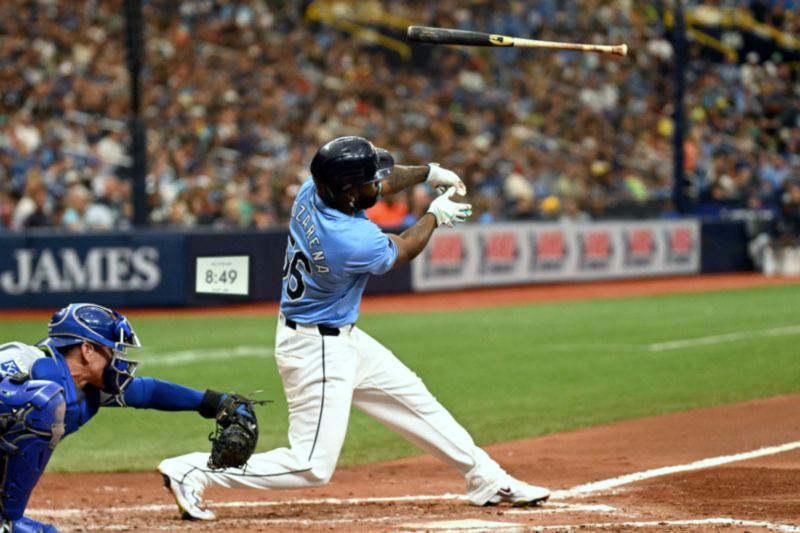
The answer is **8:49**
